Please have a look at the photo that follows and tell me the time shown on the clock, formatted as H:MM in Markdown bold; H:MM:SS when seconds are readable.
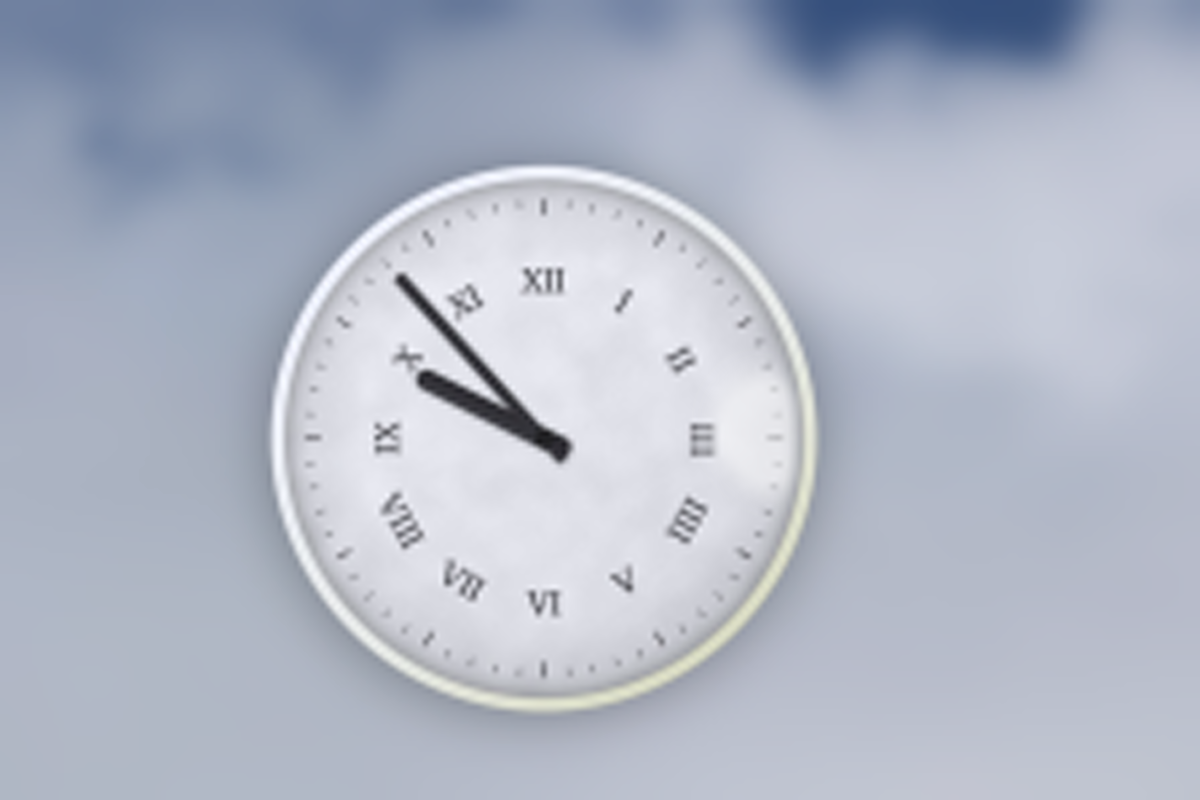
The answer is **9:53**
